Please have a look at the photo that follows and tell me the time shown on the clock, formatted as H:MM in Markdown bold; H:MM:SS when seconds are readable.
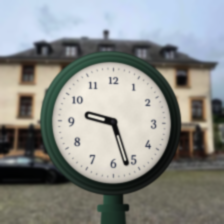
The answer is **9:27**
